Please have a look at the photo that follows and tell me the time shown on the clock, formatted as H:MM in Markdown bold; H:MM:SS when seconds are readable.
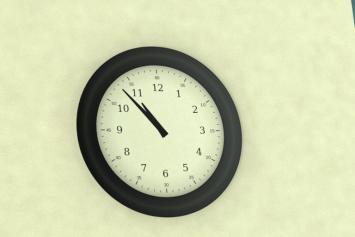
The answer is **10:53**
